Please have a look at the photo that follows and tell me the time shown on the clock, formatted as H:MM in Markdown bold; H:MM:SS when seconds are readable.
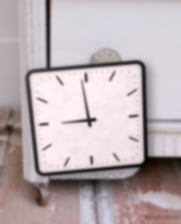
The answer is **8:59**
